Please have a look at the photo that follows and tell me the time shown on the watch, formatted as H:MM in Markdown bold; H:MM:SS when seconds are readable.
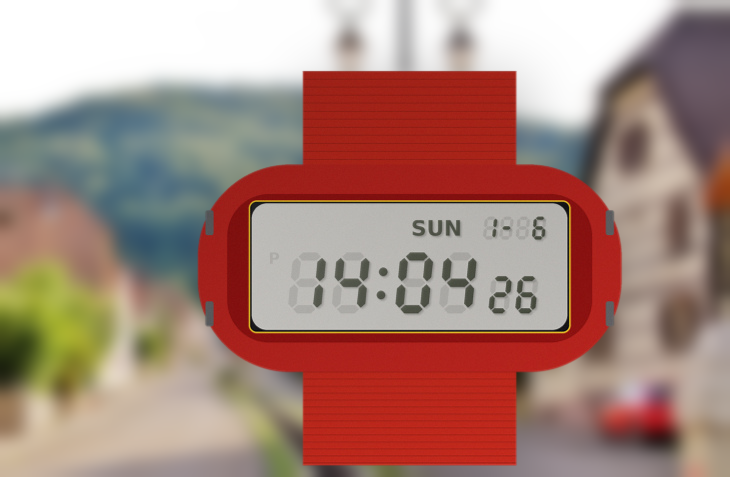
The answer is **14:04:26**
